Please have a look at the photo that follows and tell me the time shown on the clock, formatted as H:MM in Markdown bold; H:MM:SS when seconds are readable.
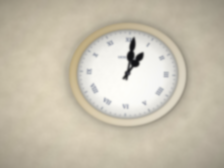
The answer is **1:01**
